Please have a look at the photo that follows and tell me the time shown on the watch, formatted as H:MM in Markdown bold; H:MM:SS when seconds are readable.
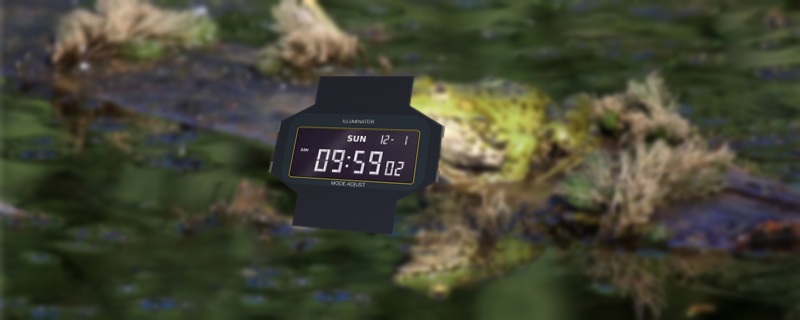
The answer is **9:59:02**
